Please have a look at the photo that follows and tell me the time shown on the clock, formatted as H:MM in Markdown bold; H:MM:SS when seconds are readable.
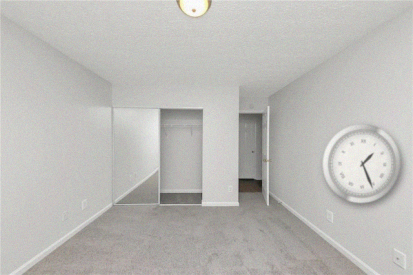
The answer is **1:26**
